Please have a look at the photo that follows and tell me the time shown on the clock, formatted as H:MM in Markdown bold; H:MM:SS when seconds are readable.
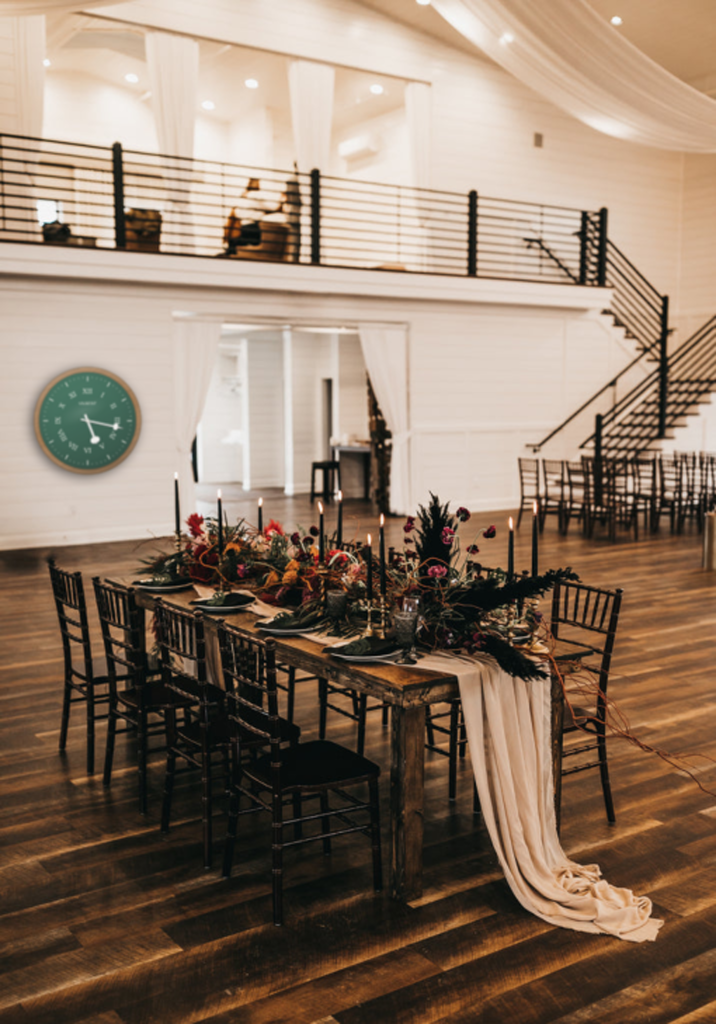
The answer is **5:17**
